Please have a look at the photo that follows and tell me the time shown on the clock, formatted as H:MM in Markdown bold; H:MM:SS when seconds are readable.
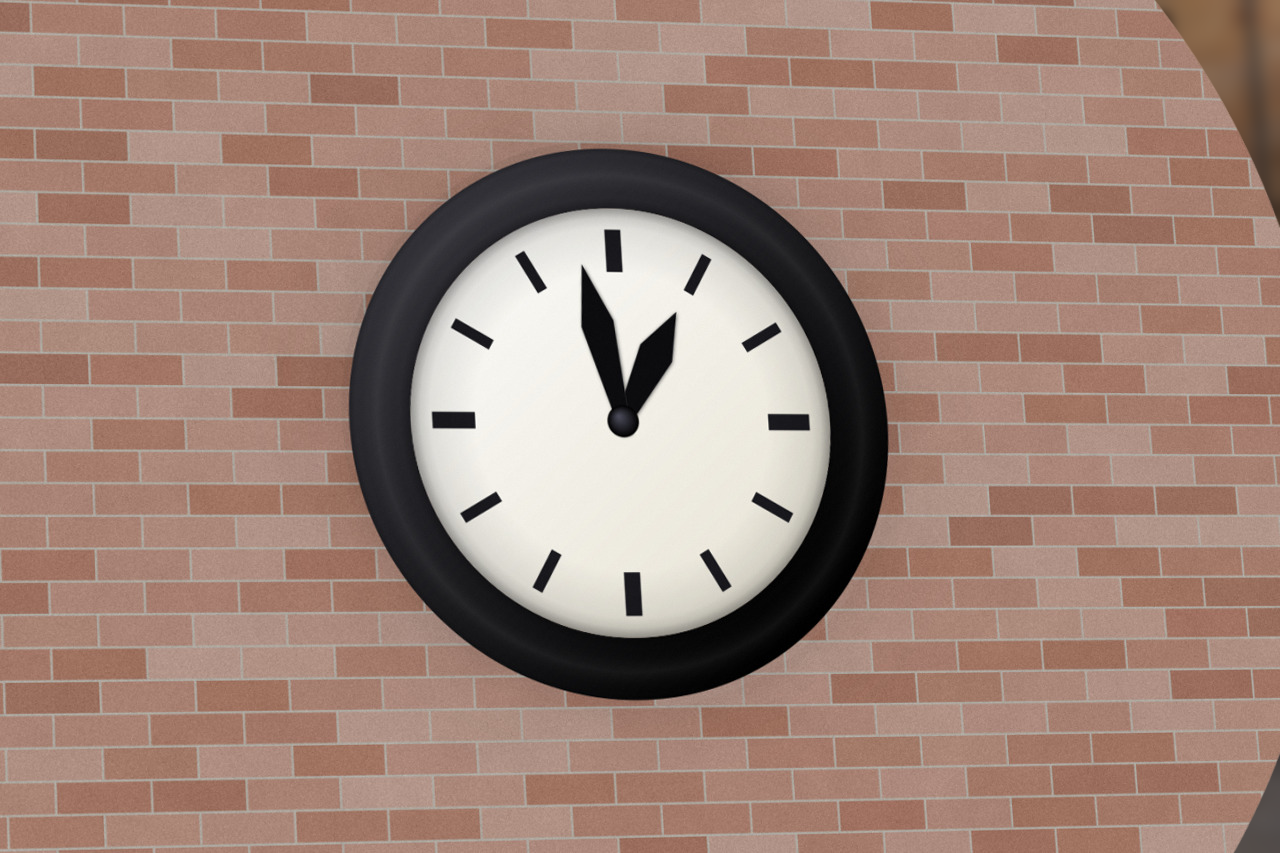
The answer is **12:58**
